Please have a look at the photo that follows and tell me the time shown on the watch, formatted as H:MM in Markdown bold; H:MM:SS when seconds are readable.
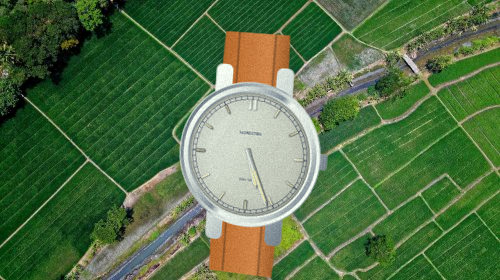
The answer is **5:26**
